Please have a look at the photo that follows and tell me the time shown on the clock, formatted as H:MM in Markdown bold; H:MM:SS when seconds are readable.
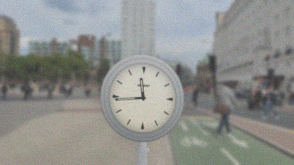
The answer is **11:44**
